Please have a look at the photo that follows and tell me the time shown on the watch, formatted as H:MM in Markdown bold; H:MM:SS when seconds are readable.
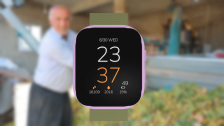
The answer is **23:37**
